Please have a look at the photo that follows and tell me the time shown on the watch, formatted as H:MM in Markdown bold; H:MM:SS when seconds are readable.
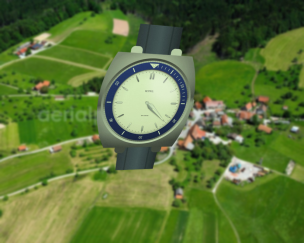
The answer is **4:22**
